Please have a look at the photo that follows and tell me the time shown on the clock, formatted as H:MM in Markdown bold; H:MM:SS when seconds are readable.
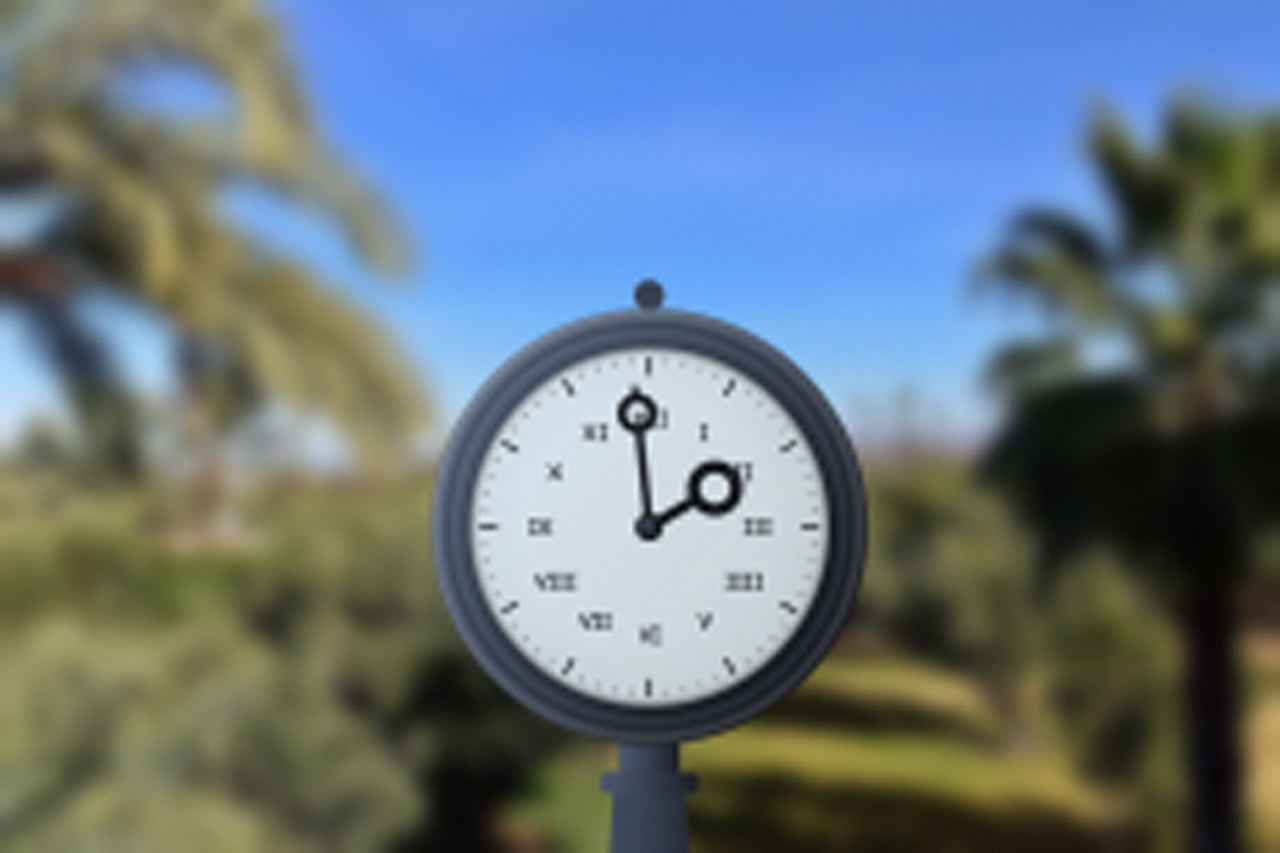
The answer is **1:59**
